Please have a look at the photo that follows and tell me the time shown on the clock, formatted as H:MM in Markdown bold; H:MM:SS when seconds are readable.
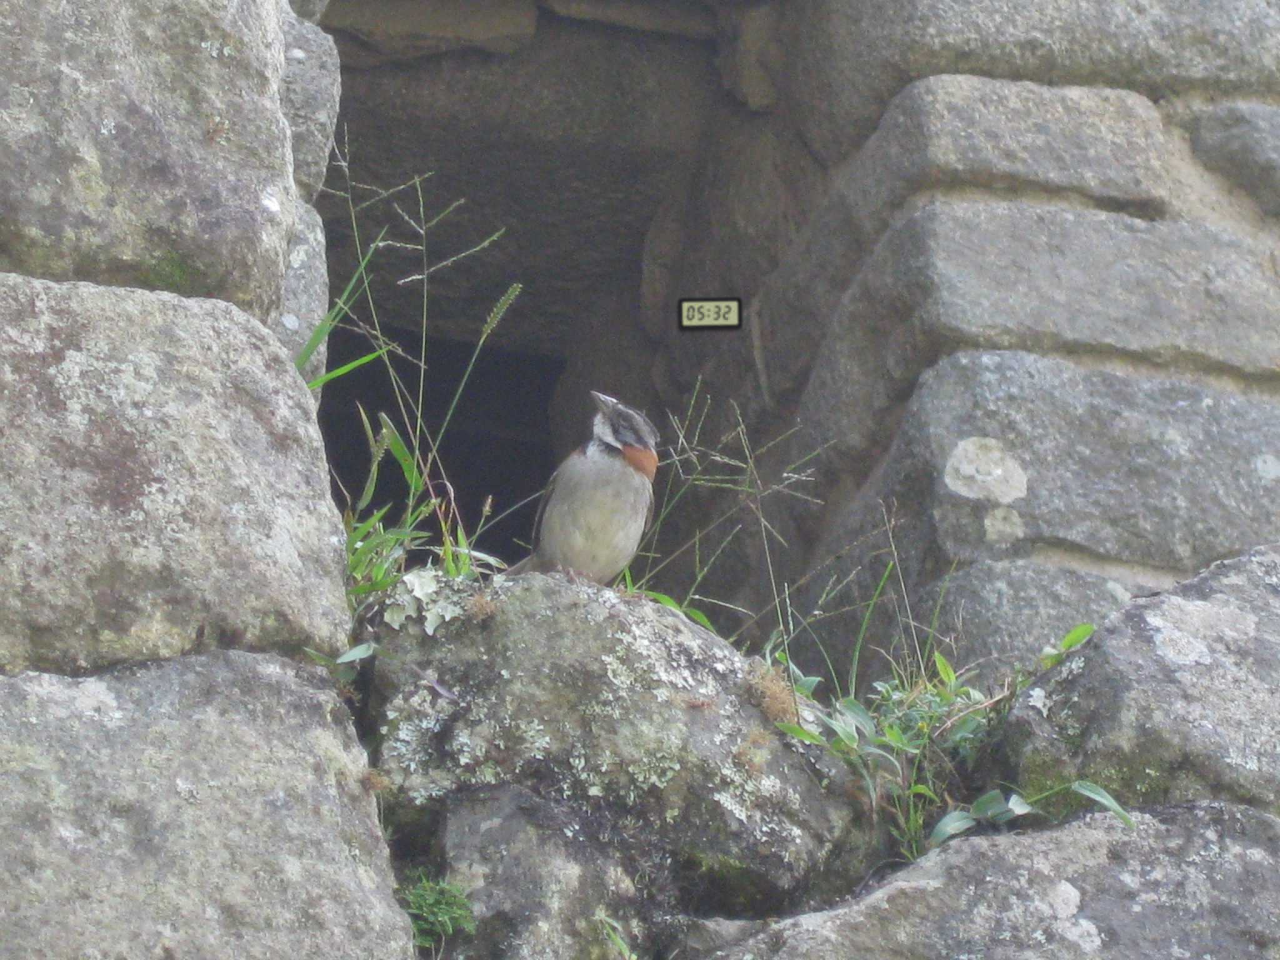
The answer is **5:32**
